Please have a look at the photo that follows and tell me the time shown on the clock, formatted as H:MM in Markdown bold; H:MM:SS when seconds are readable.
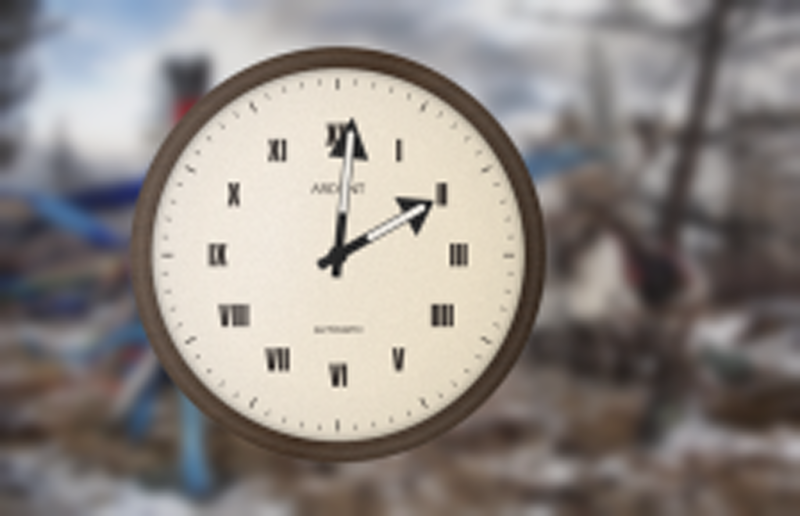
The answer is **2:01**
